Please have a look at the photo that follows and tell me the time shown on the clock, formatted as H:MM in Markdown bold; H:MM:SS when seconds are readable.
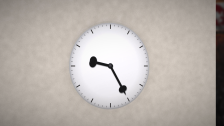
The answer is **9:25**
